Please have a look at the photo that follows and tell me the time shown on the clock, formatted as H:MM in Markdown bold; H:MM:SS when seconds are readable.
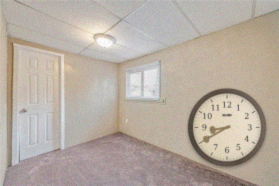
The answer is **8:40**
